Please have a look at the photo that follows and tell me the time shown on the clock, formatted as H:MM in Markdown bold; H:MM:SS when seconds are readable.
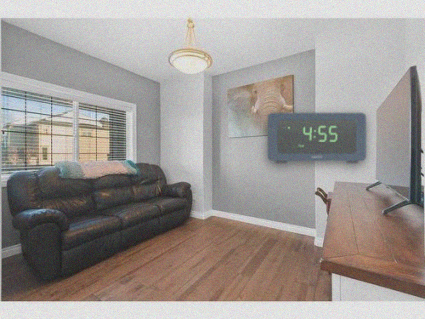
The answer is **4:55**
